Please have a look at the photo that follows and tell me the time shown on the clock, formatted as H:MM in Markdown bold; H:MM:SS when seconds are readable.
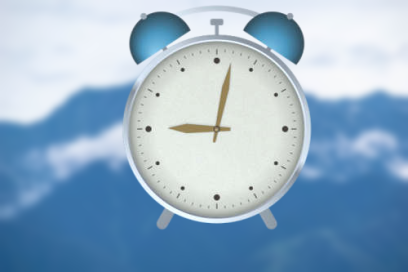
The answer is **9:02**
